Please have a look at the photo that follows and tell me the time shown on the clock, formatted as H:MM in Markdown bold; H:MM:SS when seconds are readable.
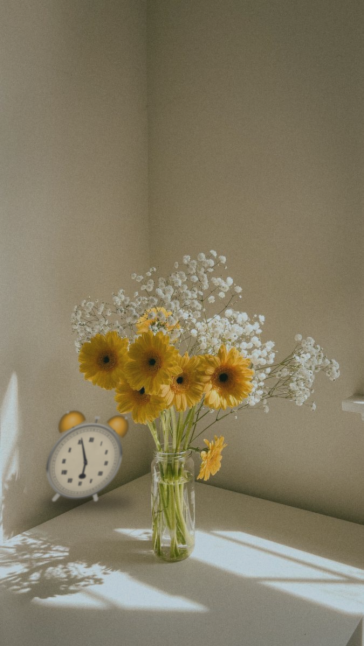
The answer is **5:56**
